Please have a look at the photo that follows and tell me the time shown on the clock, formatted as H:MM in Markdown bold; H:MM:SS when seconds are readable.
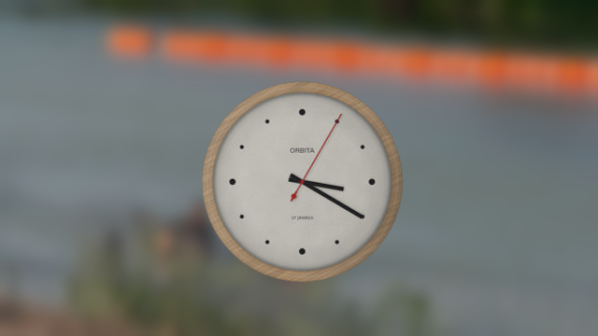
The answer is **3:20:05**
